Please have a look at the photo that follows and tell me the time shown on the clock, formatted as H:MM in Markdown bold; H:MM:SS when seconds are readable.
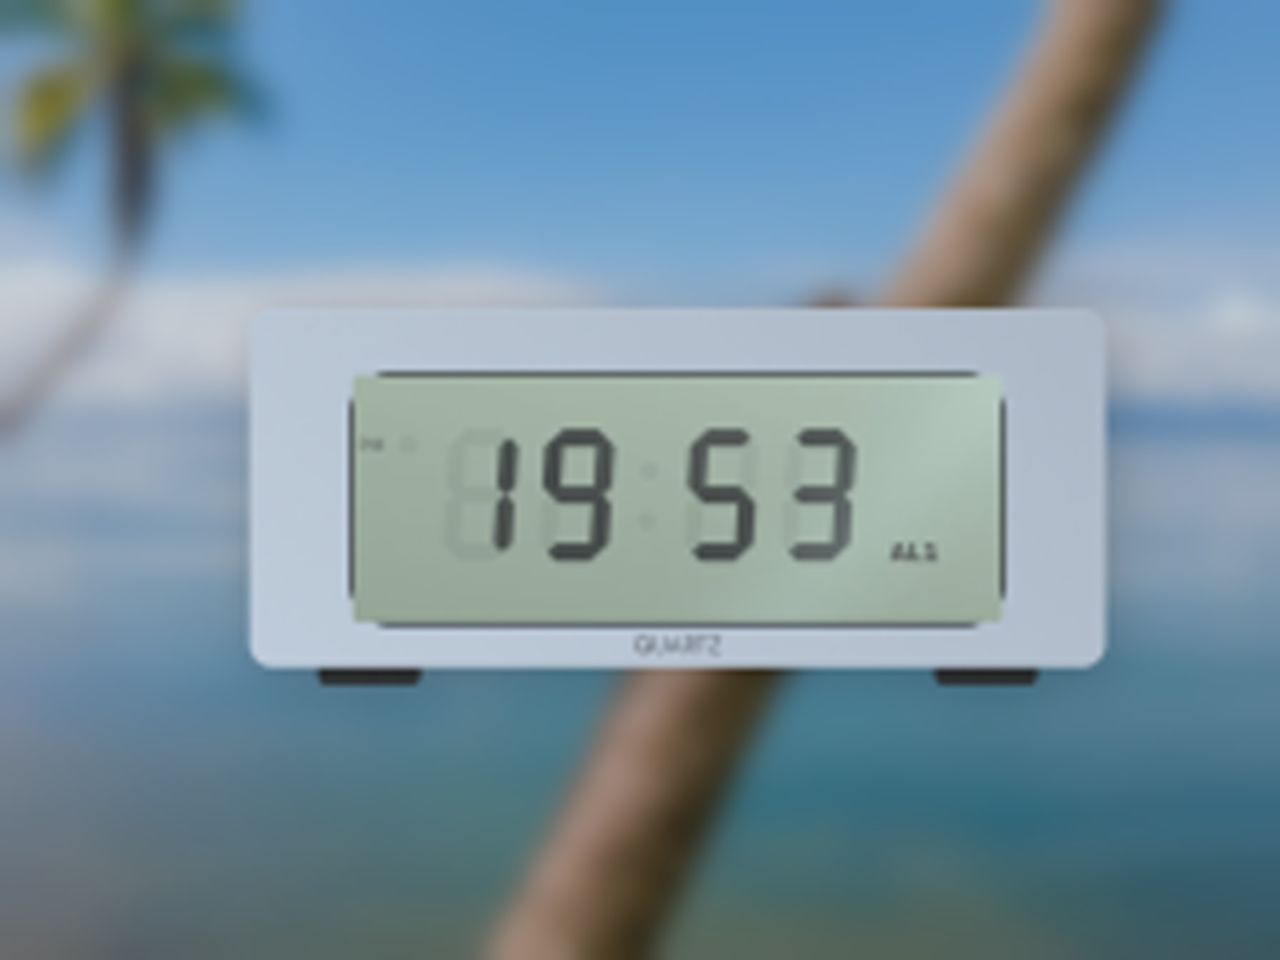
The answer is **19:53**
